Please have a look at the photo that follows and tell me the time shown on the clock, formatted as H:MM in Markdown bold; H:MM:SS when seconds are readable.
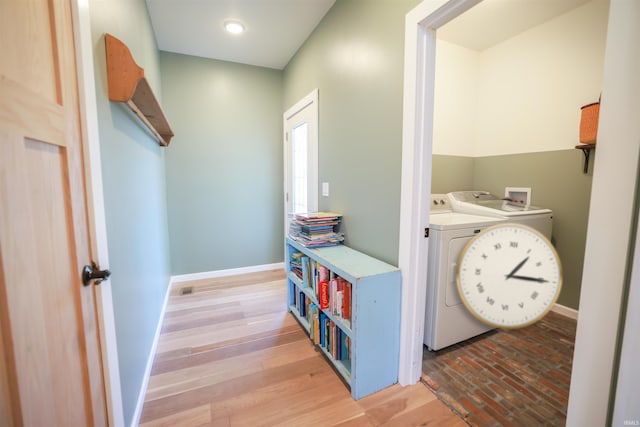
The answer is **1:15**
